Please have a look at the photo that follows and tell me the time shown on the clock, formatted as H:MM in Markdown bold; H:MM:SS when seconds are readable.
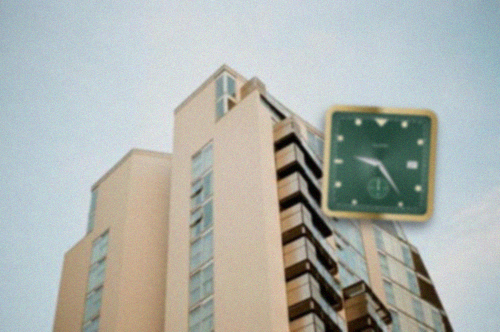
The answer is **9:24**
